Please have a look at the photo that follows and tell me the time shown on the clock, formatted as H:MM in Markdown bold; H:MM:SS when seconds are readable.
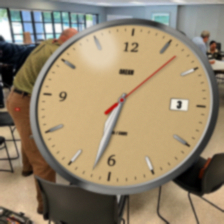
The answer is **6:32:07**
